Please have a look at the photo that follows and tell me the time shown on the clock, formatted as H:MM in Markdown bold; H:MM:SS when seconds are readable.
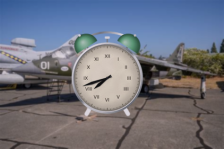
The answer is **7:42**
